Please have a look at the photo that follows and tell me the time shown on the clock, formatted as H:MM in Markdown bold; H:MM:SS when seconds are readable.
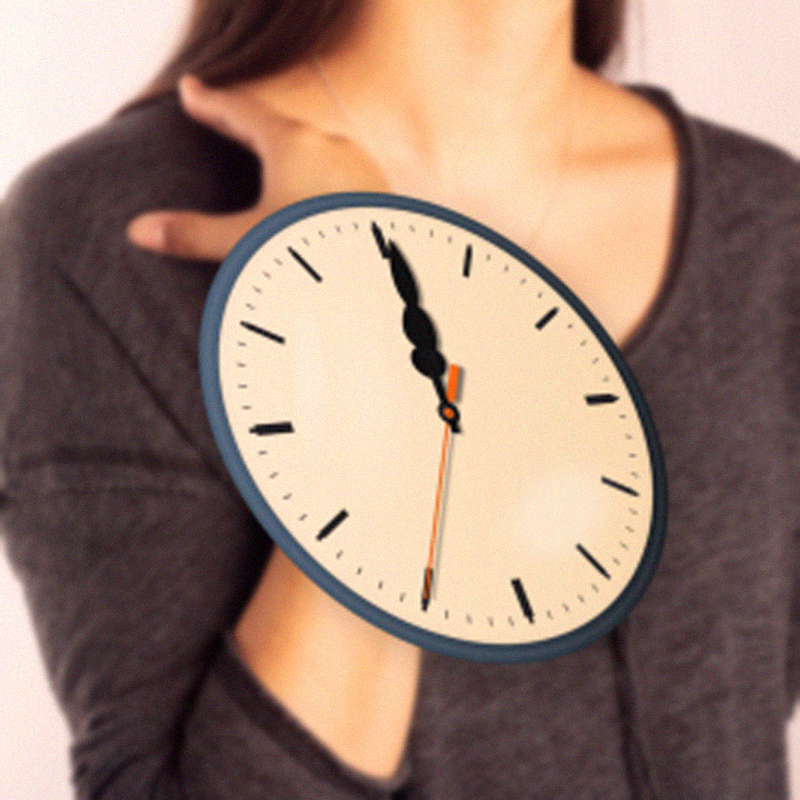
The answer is **12:00:35**
